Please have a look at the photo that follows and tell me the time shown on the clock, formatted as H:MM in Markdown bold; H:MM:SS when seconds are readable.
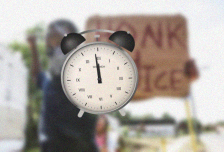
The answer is **11:59**
